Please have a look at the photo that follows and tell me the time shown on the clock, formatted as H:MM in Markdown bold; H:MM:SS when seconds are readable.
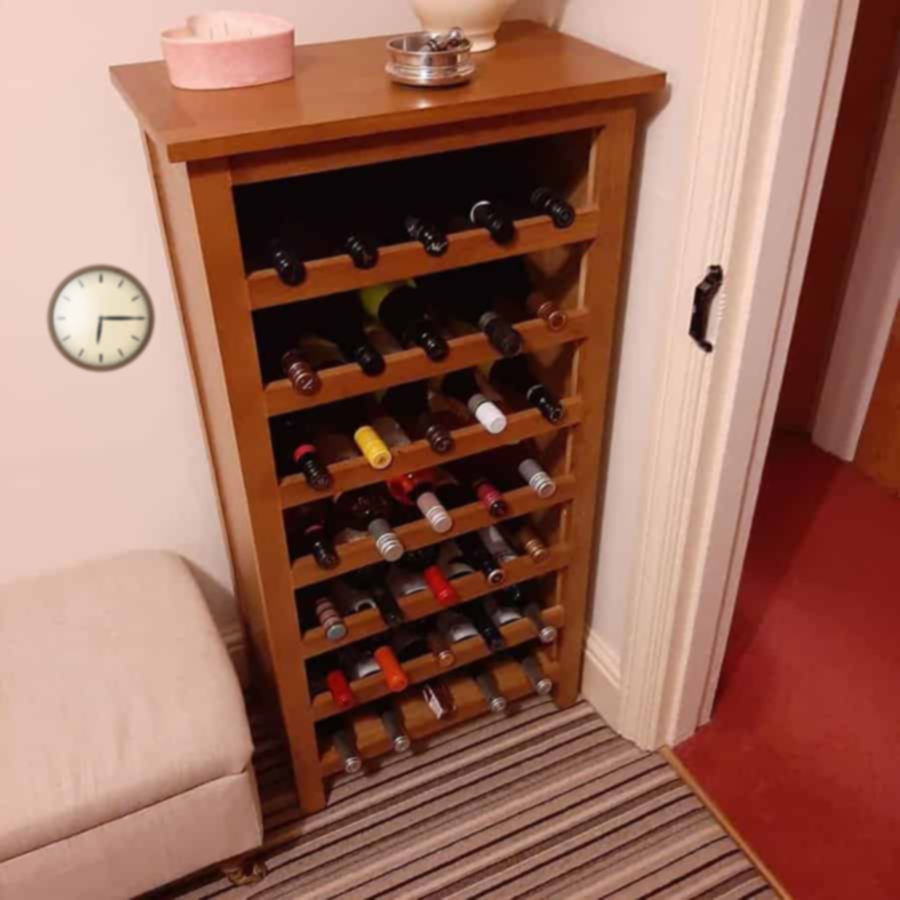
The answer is **6:15**
